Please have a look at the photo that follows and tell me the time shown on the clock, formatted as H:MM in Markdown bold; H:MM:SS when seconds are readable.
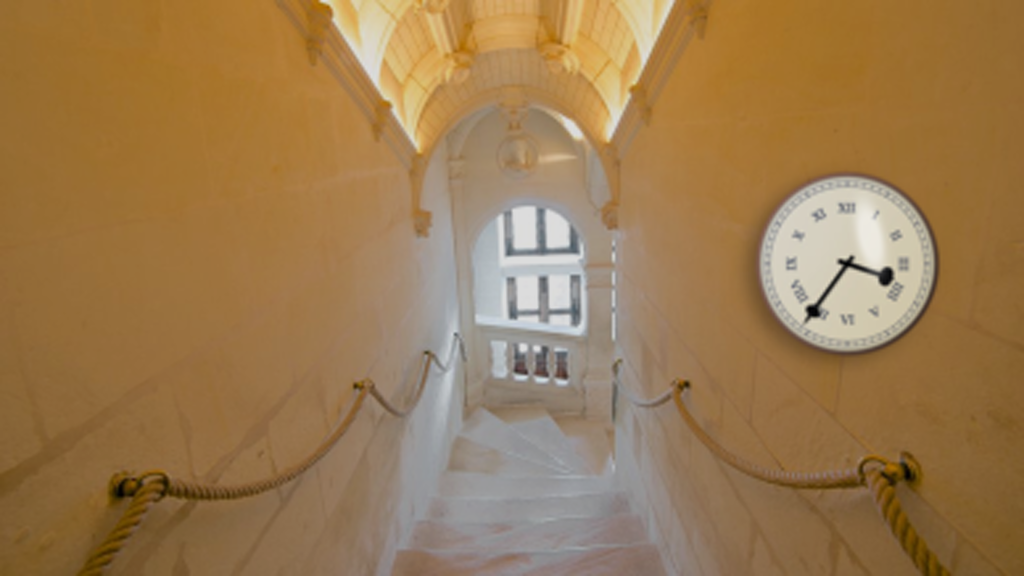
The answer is **3:36**
